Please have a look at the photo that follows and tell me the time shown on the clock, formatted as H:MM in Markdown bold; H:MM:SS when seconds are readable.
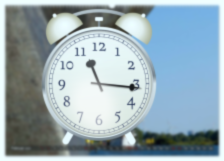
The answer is **11:16**
